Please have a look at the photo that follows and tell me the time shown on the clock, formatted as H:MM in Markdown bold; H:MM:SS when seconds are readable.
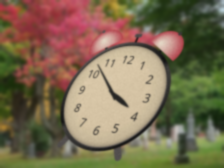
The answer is **3:52**
